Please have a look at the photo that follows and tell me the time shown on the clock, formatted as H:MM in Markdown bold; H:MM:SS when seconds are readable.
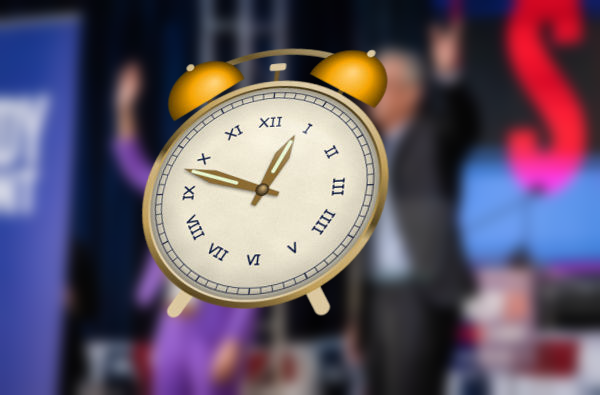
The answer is **12:48**
